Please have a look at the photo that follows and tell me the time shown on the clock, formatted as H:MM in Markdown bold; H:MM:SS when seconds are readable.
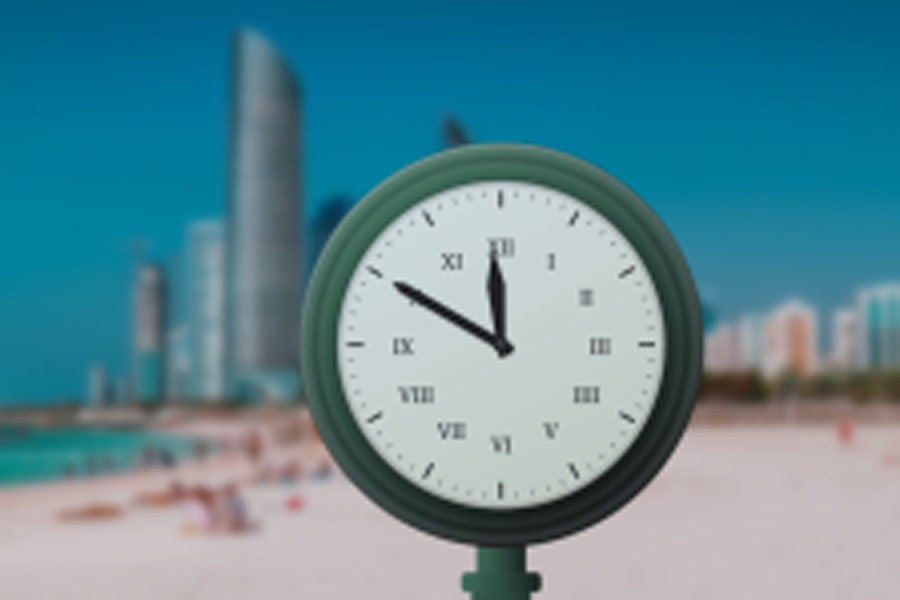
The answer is **11:50**
